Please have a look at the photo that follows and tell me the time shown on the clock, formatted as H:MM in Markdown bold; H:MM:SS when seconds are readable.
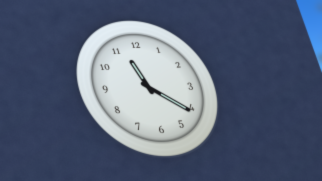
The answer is **11:21**
